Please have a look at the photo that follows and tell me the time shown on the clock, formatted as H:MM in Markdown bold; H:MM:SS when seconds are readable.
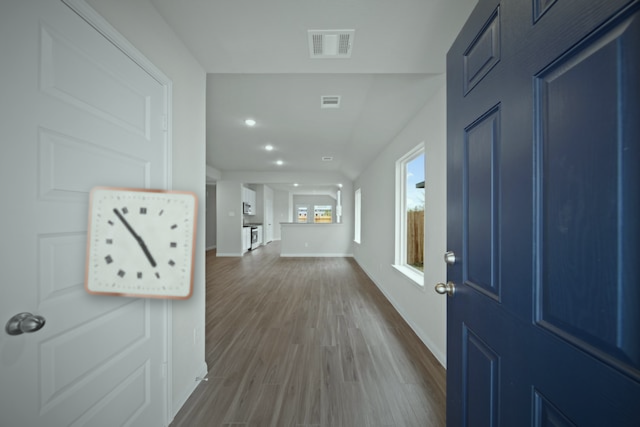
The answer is **4:53**
